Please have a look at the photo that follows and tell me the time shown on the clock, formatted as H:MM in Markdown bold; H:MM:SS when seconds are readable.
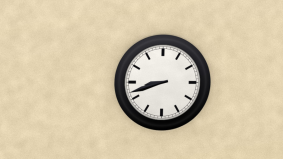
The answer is **8:42**
